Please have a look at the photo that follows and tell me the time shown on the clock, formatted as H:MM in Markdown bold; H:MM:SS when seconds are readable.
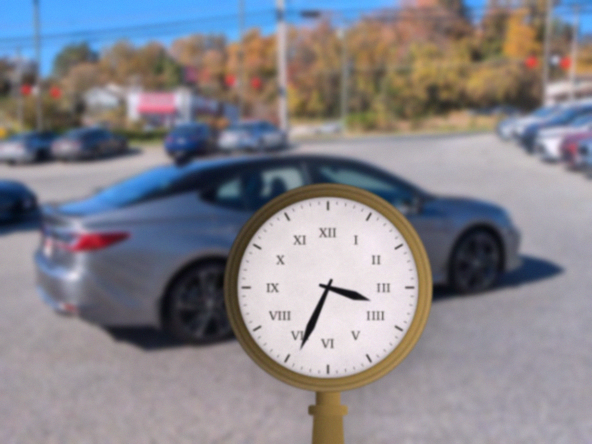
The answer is **3:34**
